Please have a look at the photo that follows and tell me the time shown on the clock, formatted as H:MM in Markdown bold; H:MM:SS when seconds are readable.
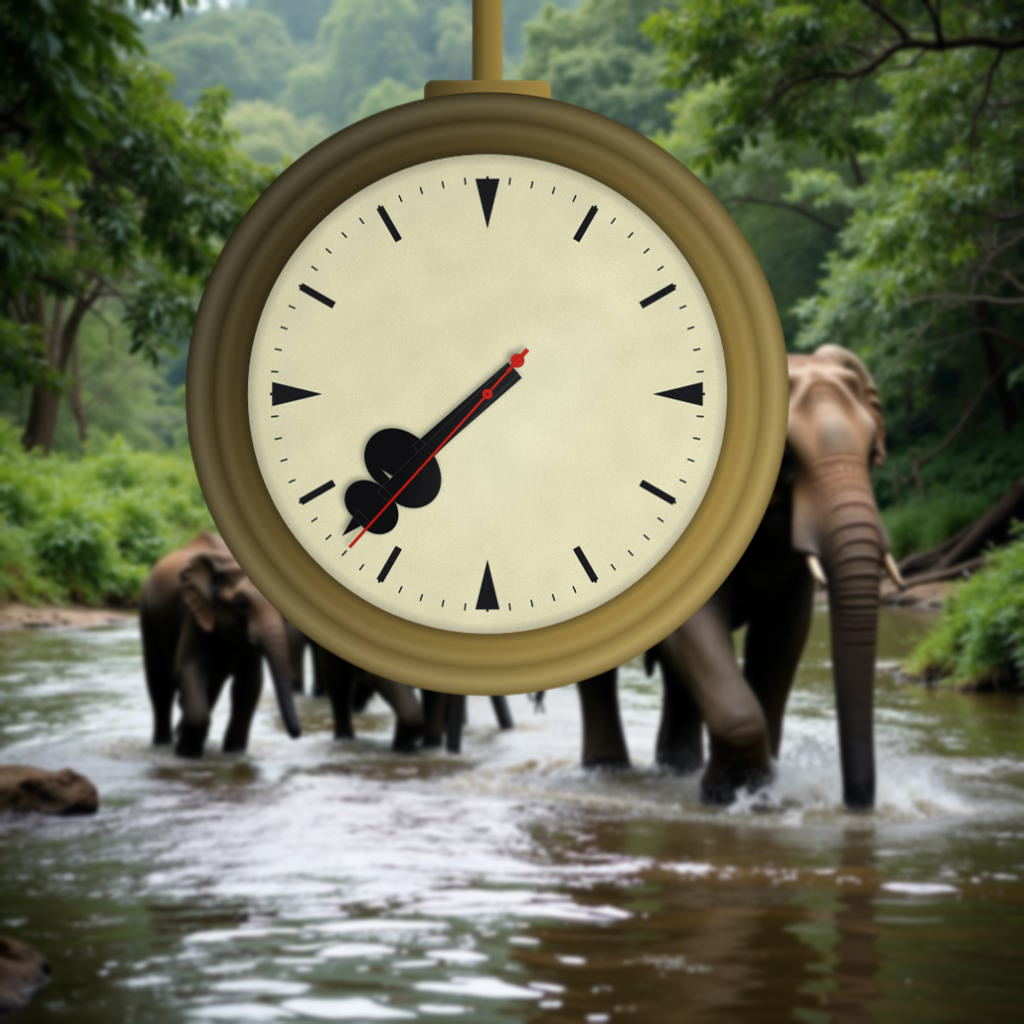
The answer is **7:37:37**
